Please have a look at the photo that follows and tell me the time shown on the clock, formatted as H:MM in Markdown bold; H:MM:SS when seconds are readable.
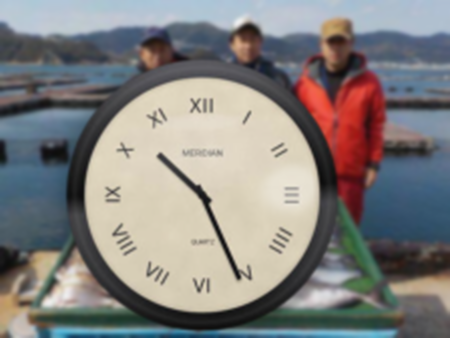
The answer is **10:26**
